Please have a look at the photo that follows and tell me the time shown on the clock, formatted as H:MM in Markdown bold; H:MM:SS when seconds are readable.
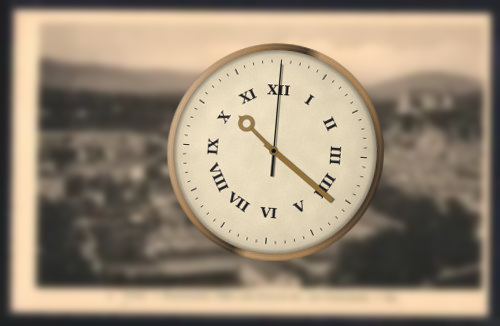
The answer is **10:21:00**
